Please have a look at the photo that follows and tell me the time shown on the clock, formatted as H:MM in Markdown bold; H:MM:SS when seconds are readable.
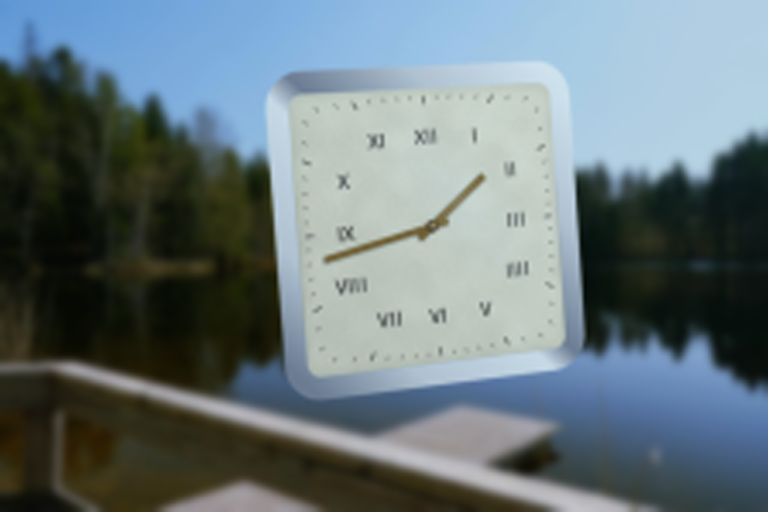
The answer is **1:43**
